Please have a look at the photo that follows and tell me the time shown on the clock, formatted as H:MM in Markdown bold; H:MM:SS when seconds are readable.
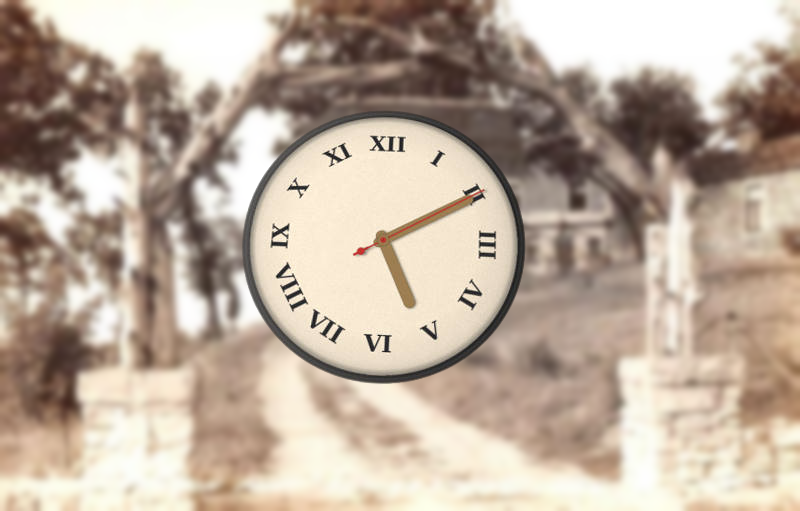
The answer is **5:10:10**
